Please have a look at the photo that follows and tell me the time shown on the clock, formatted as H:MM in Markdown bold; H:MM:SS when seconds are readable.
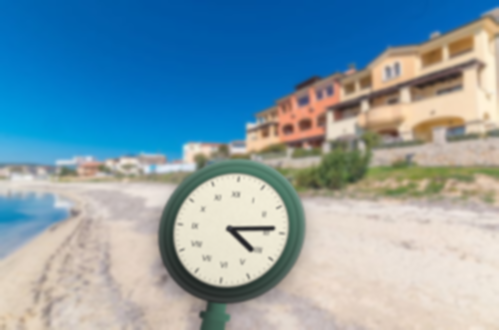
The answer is **4:14**
